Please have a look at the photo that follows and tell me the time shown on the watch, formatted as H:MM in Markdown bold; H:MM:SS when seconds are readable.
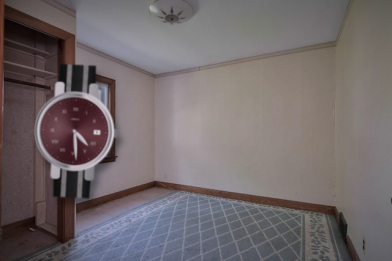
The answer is **4:29**
